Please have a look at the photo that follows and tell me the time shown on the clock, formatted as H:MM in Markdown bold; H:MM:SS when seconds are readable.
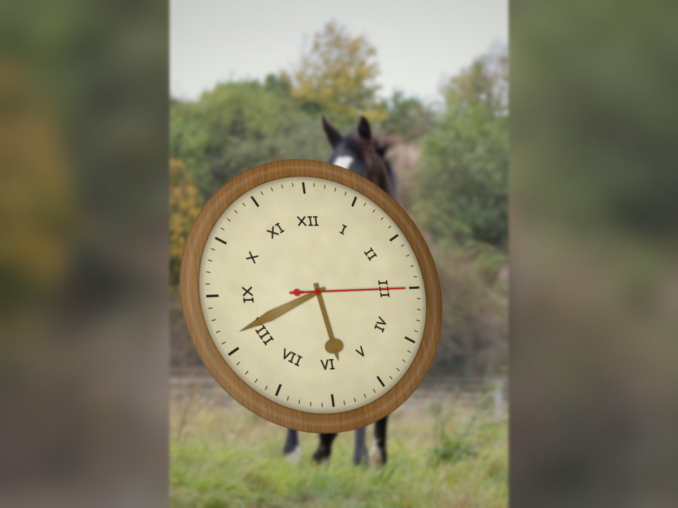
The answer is **5:41:15**
